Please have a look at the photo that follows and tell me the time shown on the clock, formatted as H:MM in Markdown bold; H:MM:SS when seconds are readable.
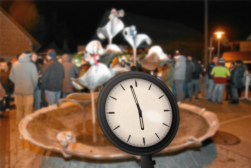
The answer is **5:58**
